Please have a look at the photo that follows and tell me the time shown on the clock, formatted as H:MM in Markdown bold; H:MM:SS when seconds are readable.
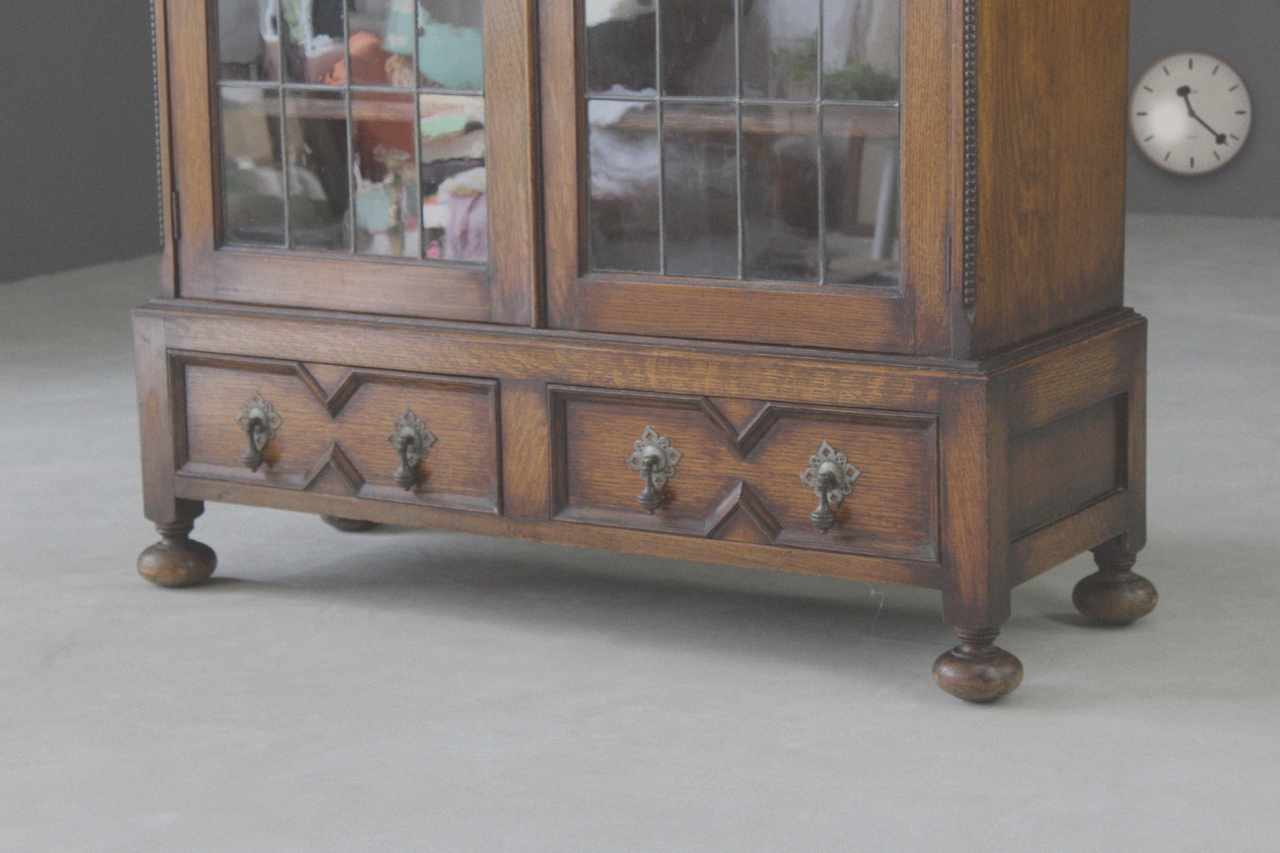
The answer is **11:22**
